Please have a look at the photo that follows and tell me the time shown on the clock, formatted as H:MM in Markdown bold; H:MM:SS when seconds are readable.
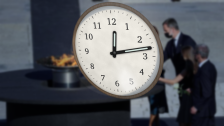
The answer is **12:13**
